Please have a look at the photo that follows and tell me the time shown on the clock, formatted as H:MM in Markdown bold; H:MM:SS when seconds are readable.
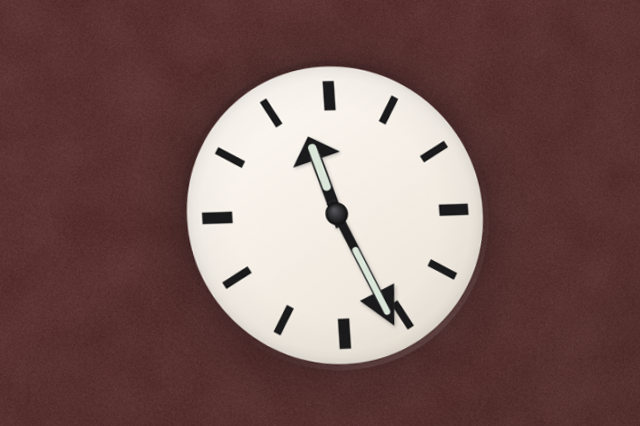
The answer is **11:26**
